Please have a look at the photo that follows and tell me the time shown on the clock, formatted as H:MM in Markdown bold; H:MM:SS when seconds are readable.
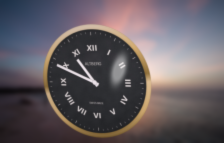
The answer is **10:49**
